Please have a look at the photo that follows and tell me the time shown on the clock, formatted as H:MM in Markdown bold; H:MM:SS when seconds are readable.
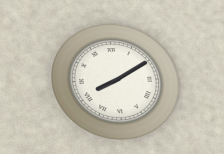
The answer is **8:10**
